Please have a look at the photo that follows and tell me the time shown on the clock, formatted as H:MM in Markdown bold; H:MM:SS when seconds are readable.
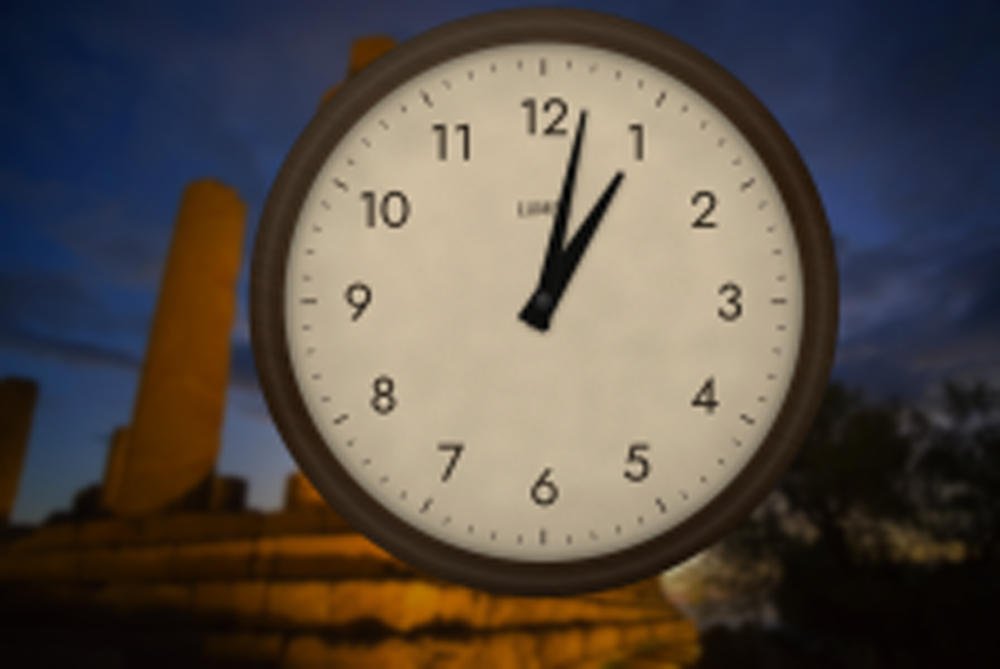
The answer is **1:02**
